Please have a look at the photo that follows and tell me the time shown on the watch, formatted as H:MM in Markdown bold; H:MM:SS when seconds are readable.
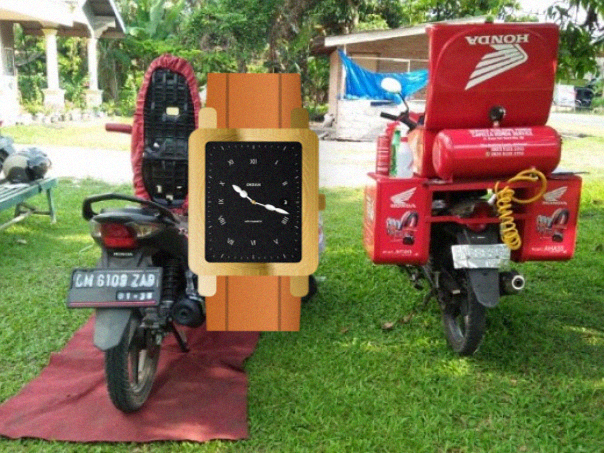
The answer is **10:18**
